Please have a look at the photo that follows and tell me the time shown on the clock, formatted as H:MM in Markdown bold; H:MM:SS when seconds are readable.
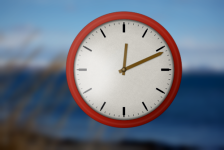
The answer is **12:11**
